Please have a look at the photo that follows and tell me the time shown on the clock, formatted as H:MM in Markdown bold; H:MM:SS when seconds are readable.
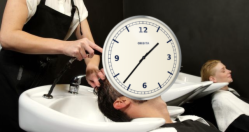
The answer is **1:37**
